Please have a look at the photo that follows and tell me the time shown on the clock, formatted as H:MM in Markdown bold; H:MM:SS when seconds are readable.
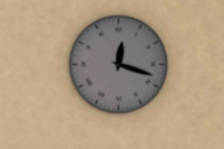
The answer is **12:18**
